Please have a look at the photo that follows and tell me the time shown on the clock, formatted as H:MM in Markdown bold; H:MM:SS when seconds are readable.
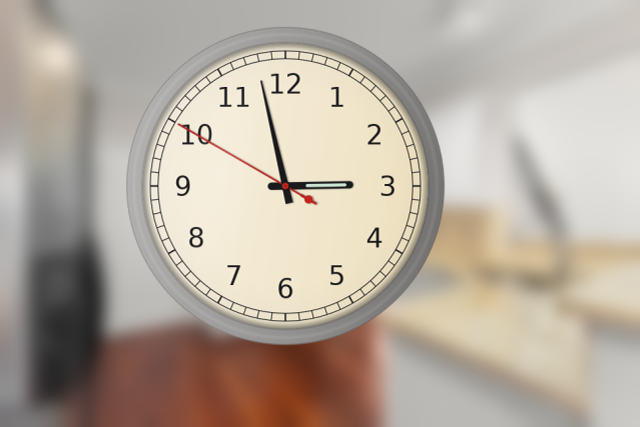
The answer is **2:57:50**
